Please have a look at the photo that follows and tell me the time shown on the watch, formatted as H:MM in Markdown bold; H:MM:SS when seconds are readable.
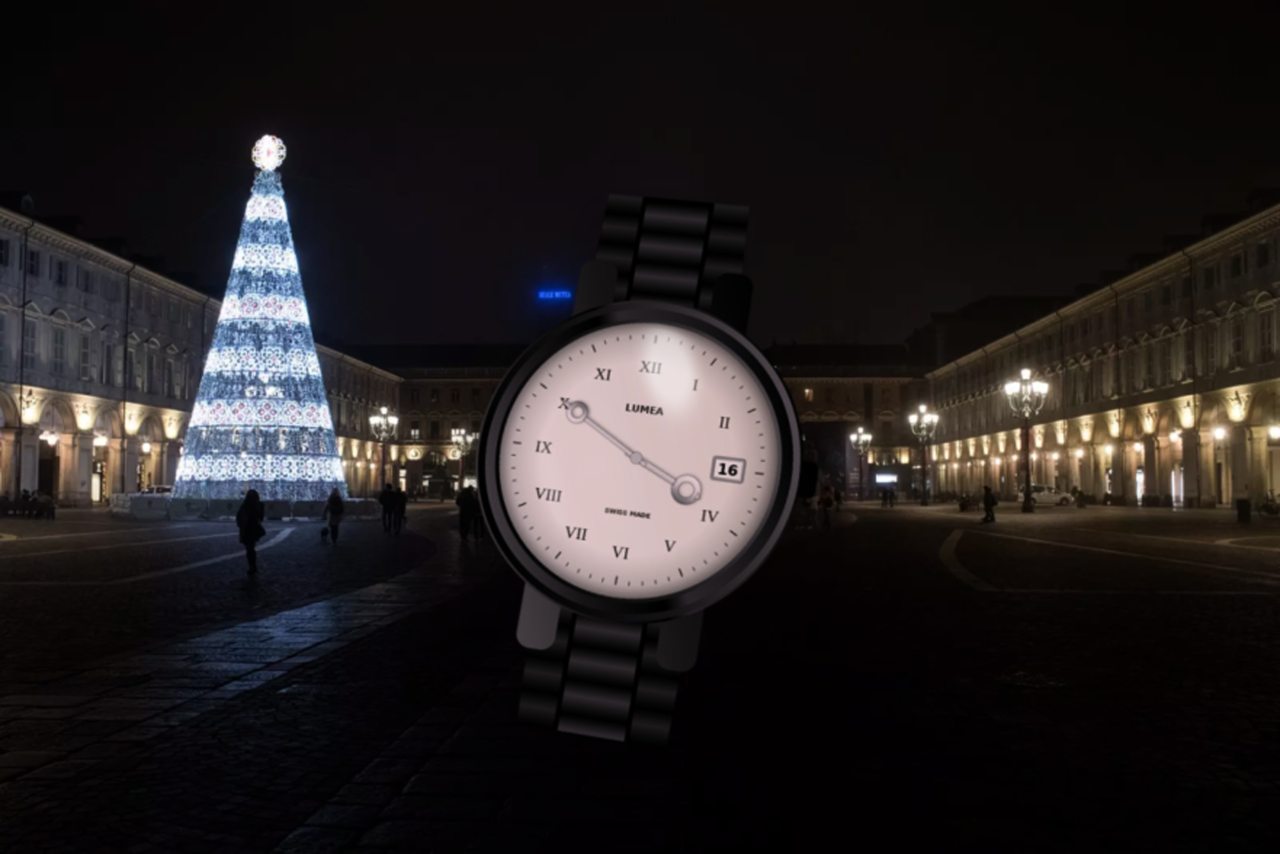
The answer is **3:50**
